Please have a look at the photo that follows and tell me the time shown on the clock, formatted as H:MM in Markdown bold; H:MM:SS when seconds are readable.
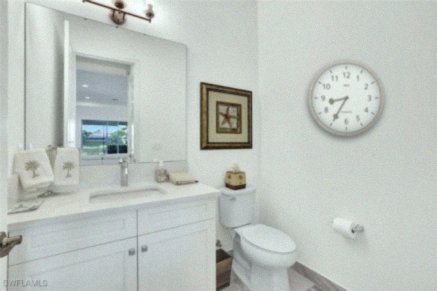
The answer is **8:35**
